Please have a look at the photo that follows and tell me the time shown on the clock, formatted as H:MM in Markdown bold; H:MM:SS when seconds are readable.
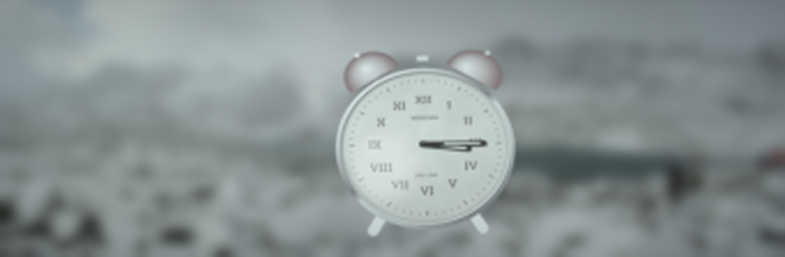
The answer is **3:15**
